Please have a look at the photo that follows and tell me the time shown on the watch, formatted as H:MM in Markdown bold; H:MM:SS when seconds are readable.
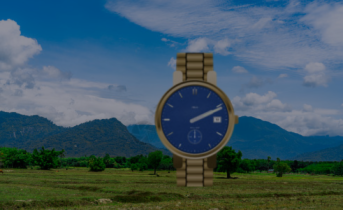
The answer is **2:11**
